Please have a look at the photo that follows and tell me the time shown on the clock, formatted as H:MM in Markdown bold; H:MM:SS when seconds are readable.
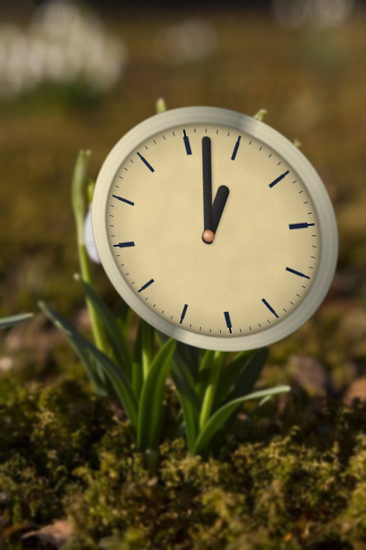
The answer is **1:02**
